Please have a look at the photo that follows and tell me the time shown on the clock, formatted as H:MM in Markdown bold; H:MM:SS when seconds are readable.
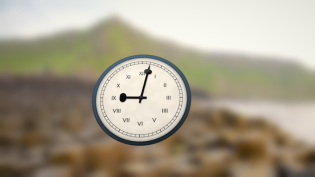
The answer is **9:02**
